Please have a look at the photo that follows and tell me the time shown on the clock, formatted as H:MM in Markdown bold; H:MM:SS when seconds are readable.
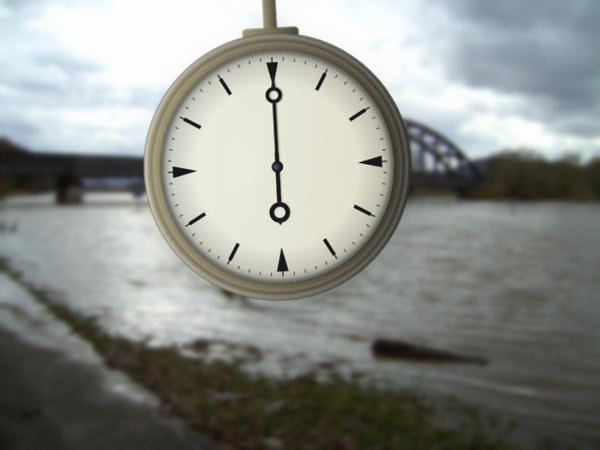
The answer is **6:00**
